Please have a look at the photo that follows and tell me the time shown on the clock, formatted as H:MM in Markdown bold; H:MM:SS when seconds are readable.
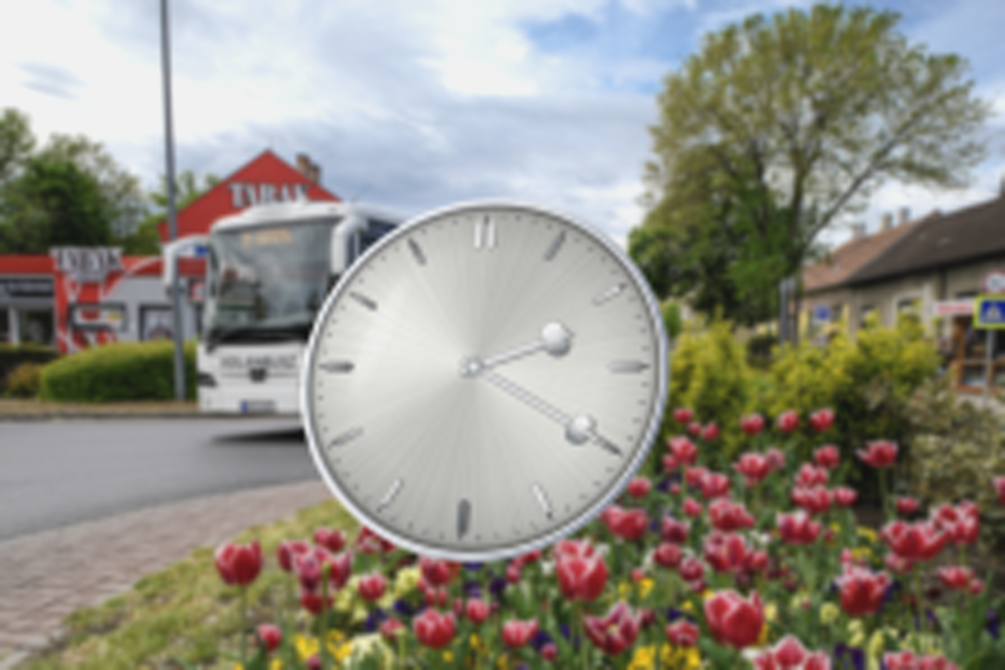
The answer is **2:20**
